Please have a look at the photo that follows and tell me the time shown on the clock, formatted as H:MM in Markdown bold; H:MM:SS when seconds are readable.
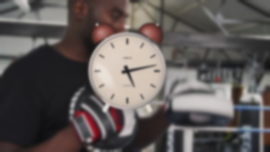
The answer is **5:13**
